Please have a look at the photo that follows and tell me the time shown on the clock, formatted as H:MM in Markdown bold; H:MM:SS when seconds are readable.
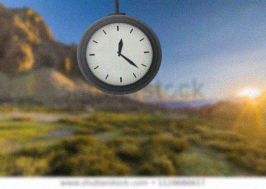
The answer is **12:22**
